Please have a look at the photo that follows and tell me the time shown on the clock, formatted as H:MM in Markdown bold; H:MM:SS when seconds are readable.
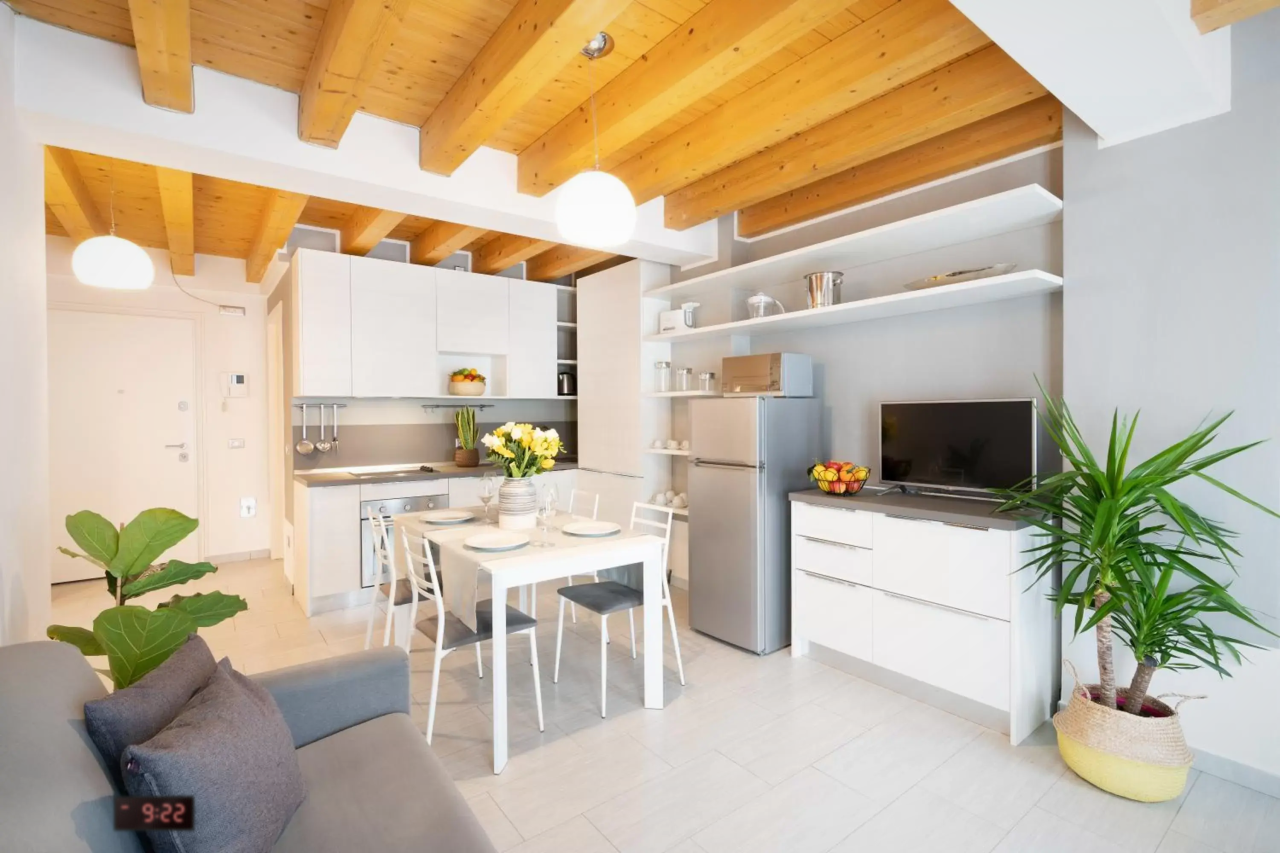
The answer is **9:22**
